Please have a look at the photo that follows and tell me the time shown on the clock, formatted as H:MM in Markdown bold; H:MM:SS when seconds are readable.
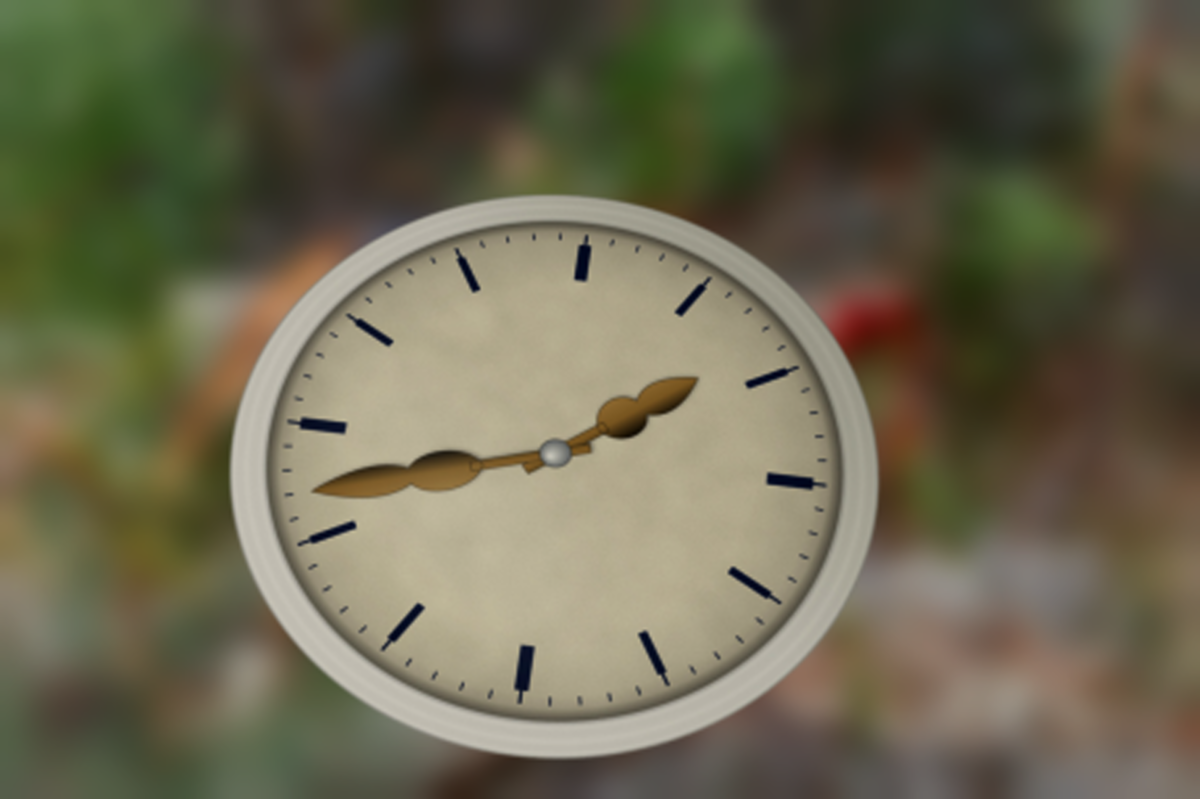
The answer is **1:42**
